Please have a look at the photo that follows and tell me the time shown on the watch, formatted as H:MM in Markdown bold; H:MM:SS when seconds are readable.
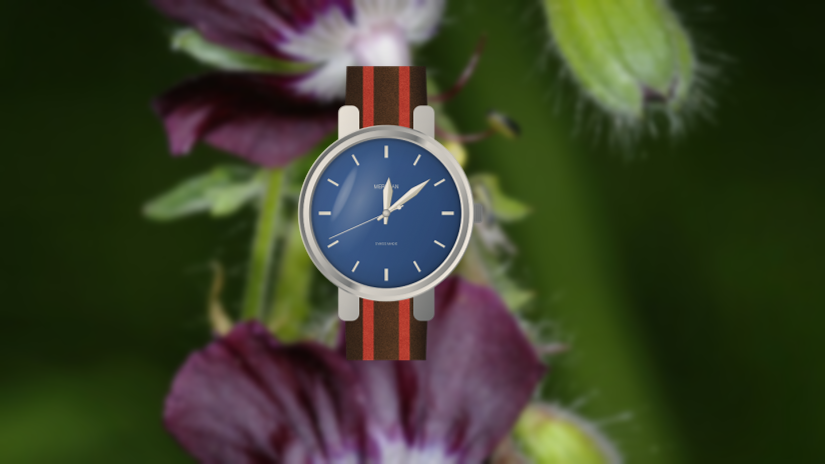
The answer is **12:08:41**
